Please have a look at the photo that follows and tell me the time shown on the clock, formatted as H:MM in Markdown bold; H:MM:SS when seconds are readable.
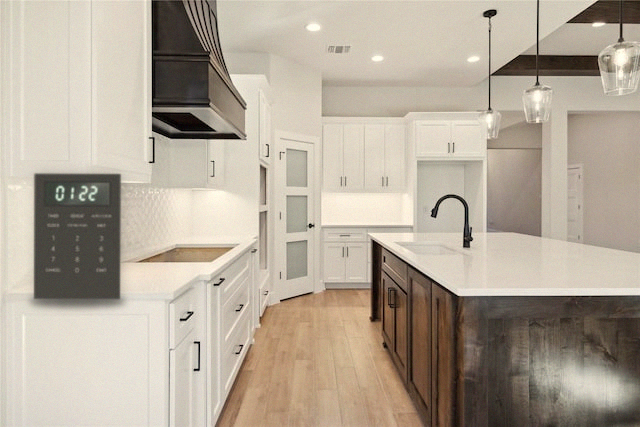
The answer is **1:22**
